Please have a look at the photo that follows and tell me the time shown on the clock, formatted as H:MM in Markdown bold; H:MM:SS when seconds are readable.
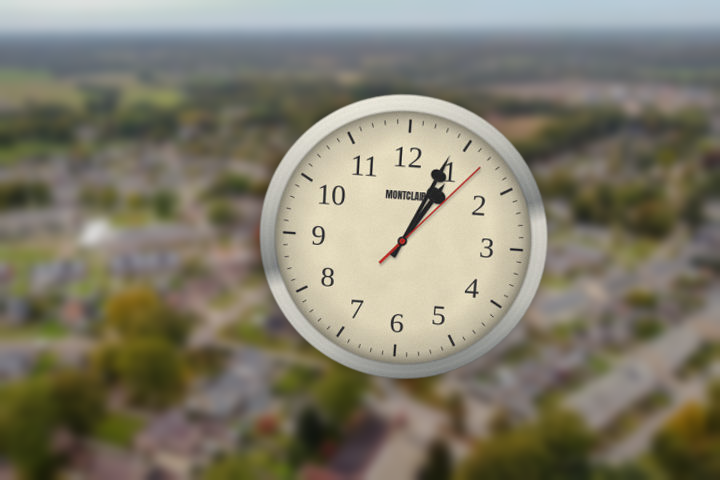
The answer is **1:04:07**
